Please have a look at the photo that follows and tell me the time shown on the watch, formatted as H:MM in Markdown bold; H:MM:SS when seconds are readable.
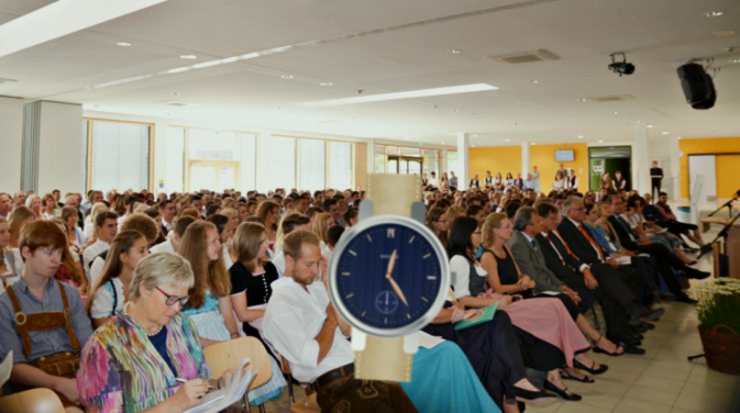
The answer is **12:24**
